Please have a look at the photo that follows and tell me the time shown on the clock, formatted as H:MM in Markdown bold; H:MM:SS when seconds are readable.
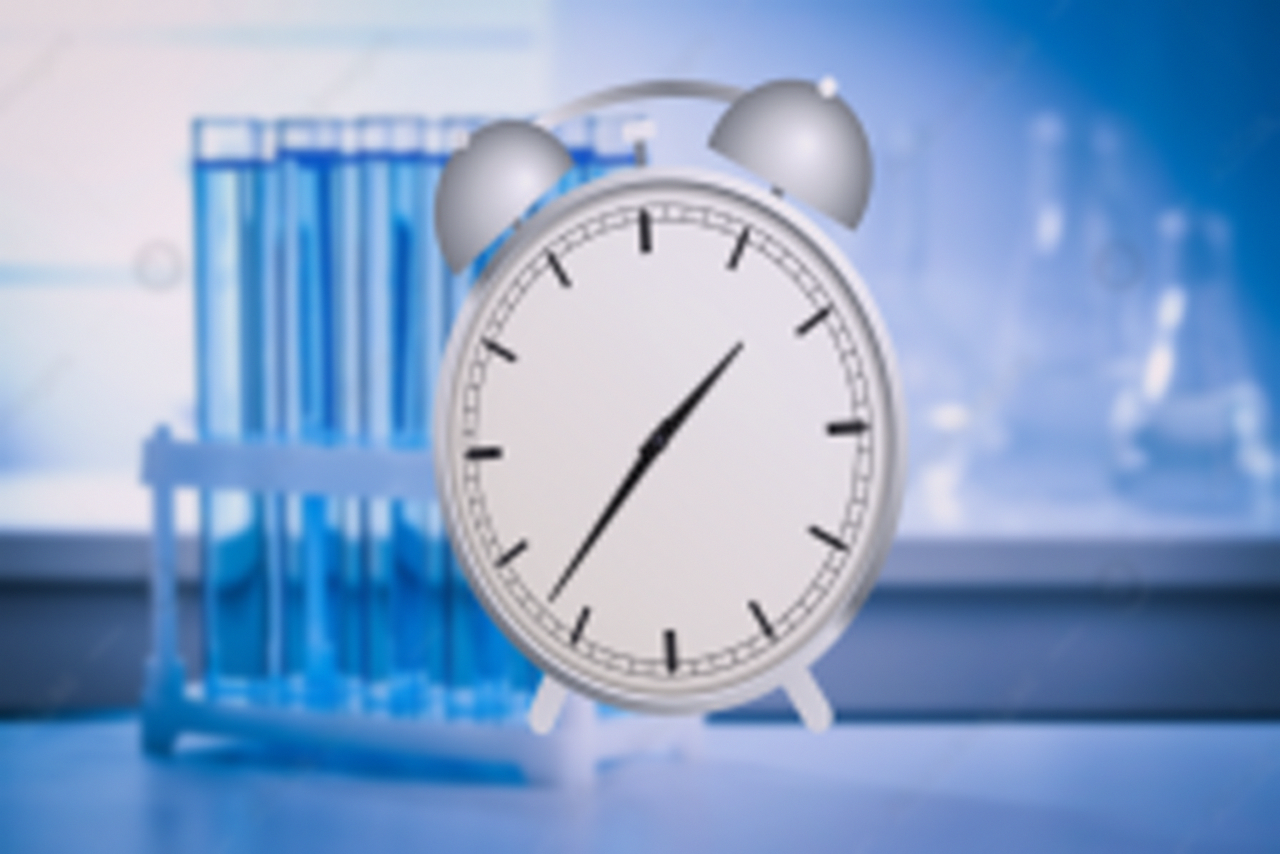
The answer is **1:37**
